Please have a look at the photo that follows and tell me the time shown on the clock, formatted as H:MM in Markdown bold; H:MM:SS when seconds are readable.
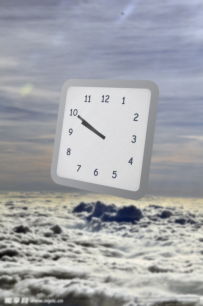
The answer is **9:50**
